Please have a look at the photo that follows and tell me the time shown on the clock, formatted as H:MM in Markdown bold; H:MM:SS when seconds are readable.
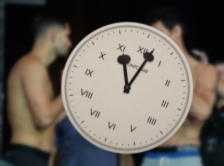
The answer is **11:02**
